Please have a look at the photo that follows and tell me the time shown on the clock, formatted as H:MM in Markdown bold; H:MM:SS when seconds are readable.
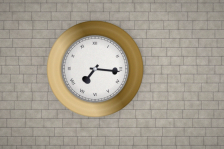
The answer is **7:16**
